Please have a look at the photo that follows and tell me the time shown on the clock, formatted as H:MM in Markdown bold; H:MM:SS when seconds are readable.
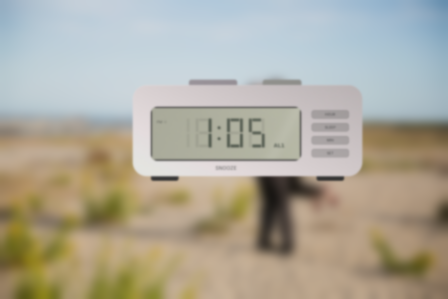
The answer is **1:05**
